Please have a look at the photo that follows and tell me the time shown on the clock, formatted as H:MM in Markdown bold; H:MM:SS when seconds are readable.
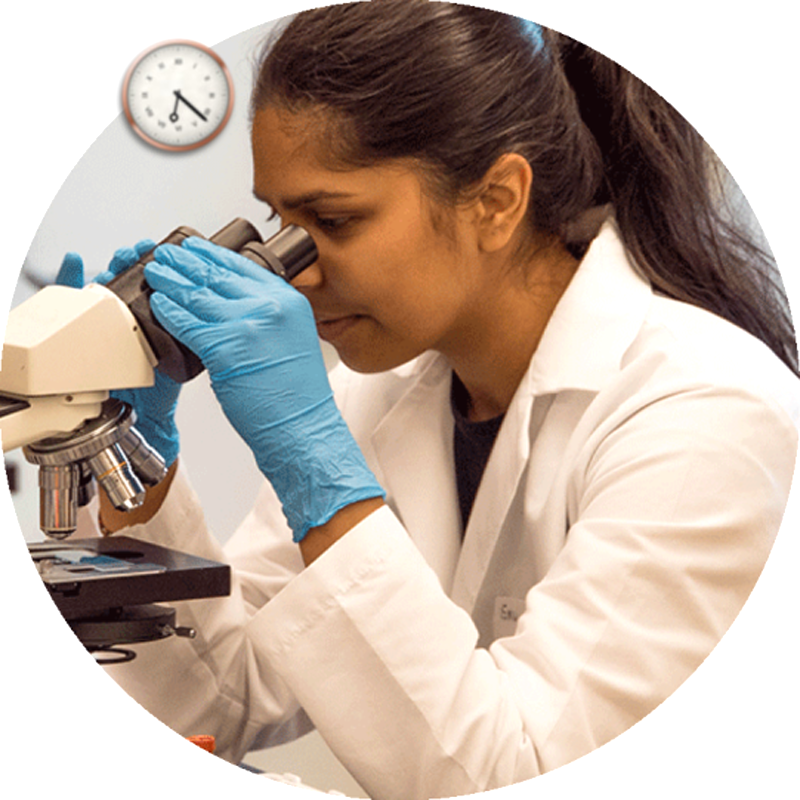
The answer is **6:22**
